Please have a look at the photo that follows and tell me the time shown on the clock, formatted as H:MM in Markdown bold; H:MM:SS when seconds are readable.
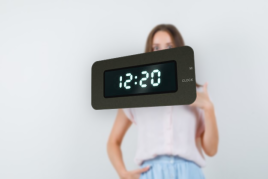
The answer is **12:20**
